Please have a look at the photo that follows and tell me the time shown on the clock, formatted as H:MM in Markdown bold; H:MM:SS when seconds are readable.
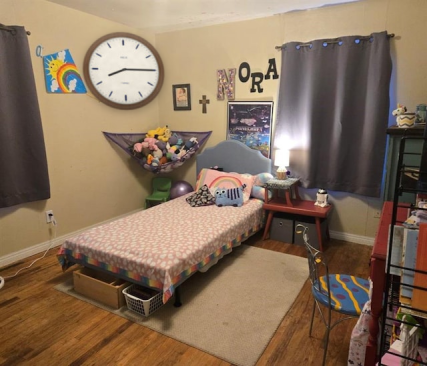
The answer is **8:15**
